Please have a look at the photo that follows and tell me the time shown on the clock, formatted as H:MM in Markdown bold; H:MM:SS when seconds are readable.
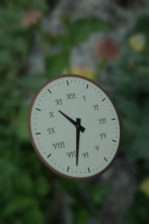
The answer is **10:33**
